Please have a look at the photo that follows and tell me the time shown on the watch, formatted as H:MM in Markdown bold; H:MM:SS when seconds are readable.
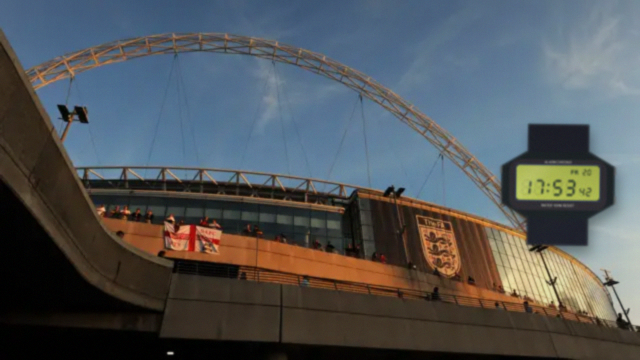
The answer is **17:53**
